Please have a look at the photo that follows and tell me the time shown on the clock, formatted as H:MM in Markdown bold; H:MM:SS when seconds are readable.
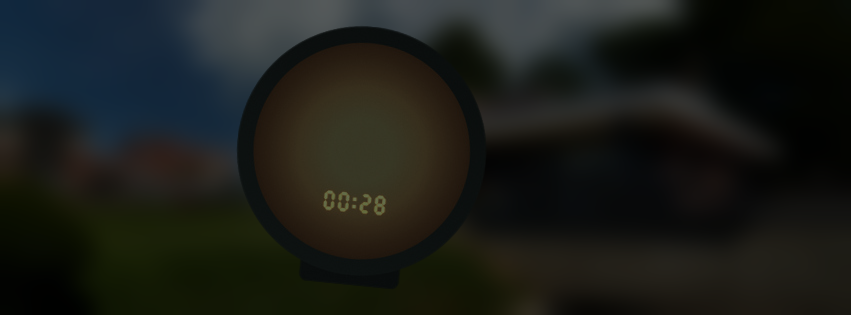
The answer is **0:28**
